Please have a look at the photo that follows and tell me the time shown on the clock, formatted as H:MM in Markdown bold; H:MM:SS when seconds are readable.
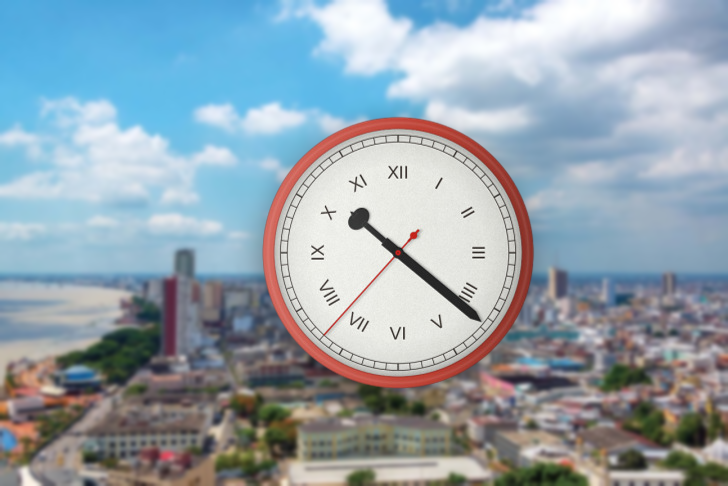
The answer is **10:21:37**
